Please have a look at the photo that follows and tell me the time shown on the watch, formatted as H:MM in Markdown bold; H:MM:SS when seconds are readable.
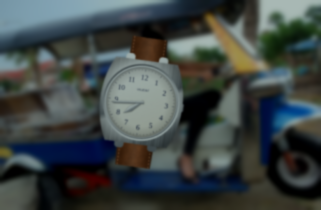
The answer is **7:44**
